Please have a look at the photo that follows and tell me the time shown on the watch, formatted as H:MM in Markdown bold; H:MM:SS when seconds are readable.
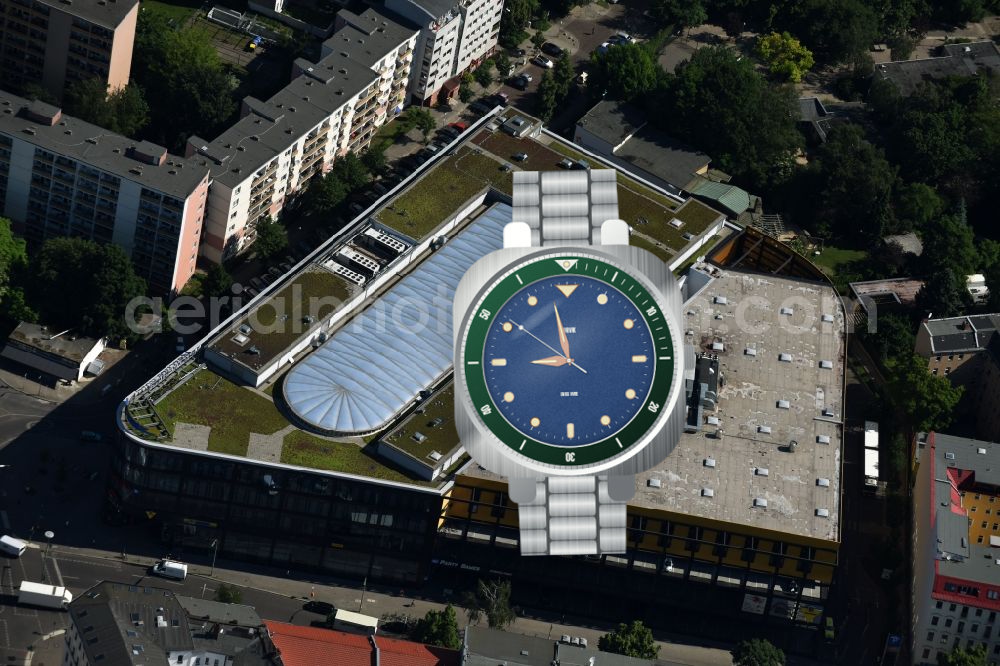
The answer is **8:57:51**
